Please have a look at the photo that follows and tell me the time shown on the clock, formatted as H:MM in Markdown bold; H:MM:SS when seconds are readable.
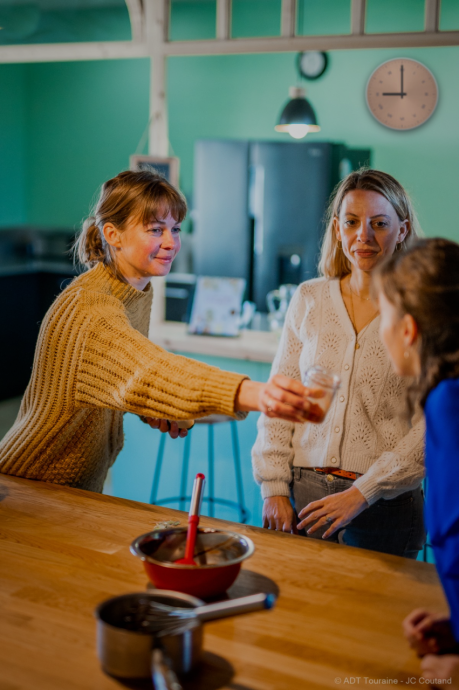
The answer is **9:00**
